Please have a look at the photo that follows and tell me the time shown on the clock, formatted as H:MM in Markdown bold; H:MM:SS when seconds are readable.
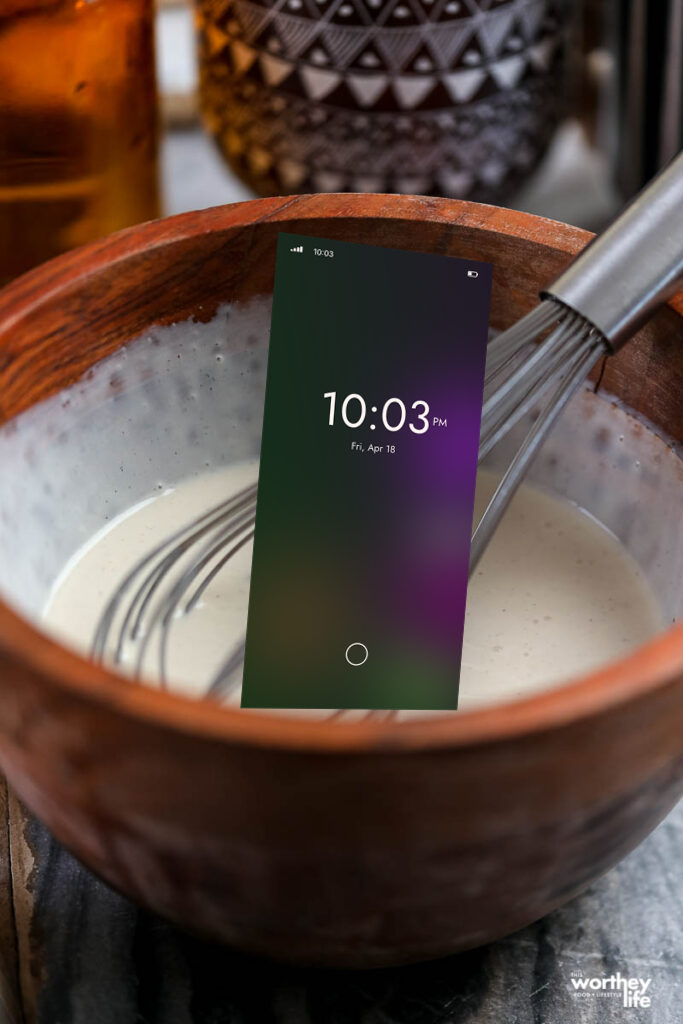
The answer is **10:03**
